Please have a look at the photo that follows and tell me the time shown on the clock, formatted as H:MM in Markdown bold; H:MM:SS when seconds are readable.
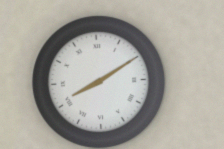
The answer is **8:10**
